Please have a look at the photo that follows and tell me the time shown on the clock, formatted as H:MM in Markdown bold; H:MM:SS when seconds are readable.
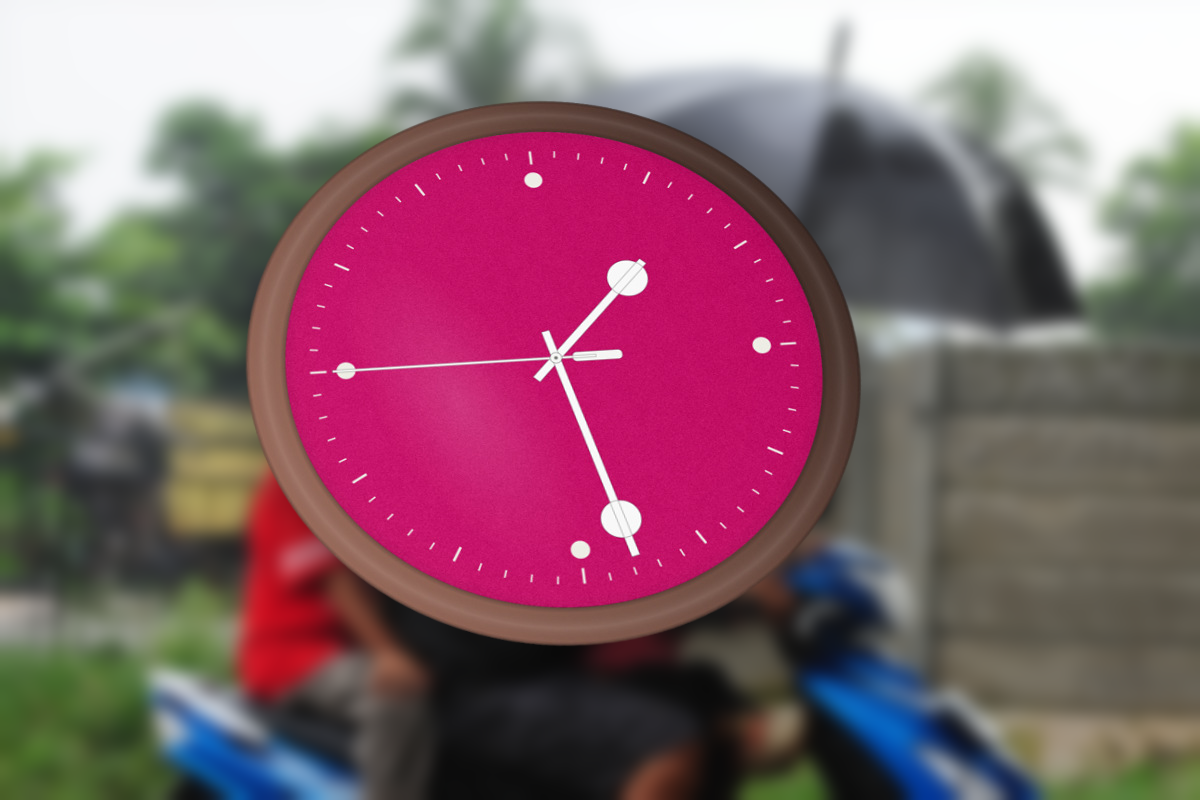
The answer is **1:27:45**
